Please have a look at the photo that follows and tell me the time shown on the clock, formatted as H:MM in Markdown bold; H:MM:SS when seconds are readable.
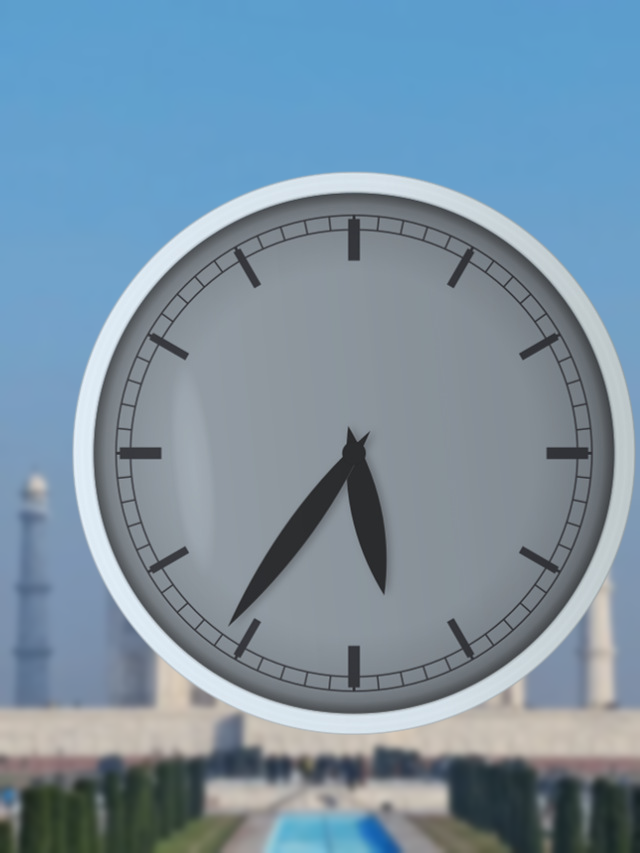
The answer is **5:36**
